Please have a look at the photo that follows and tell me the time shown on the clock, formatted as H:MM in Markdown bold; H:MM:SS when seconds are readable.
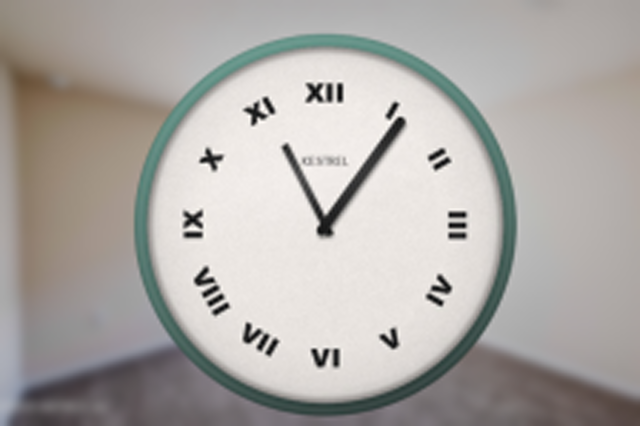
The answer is **11:06**
